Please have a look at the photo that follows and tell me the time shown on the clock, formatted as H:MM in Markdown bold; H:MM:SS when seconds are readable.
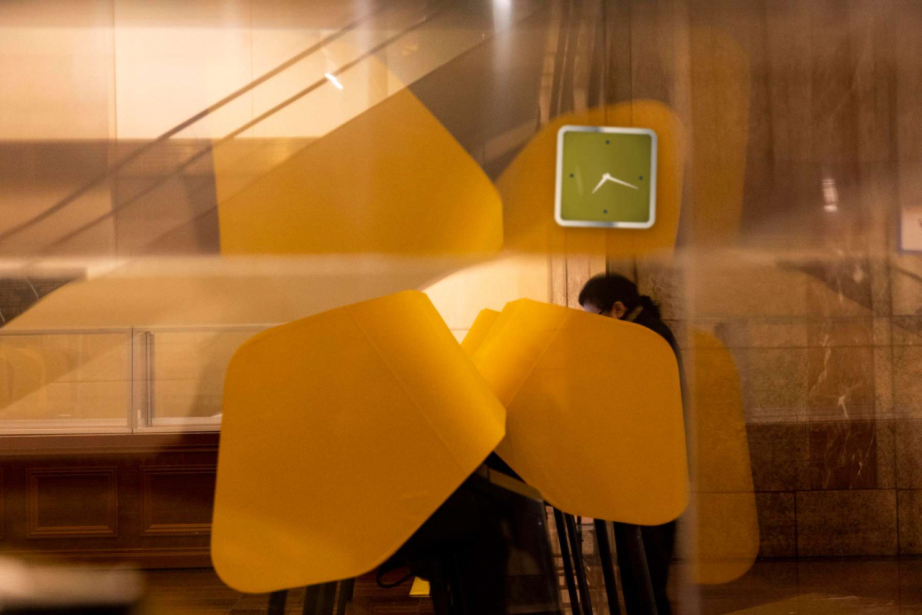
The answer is **7:18**
